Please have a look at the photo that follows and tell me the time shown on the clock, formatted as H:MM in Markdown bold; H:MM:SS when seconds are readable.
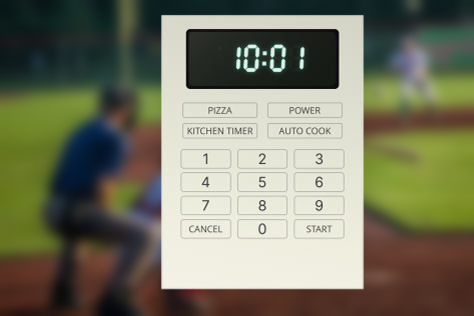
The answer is **10:01**
